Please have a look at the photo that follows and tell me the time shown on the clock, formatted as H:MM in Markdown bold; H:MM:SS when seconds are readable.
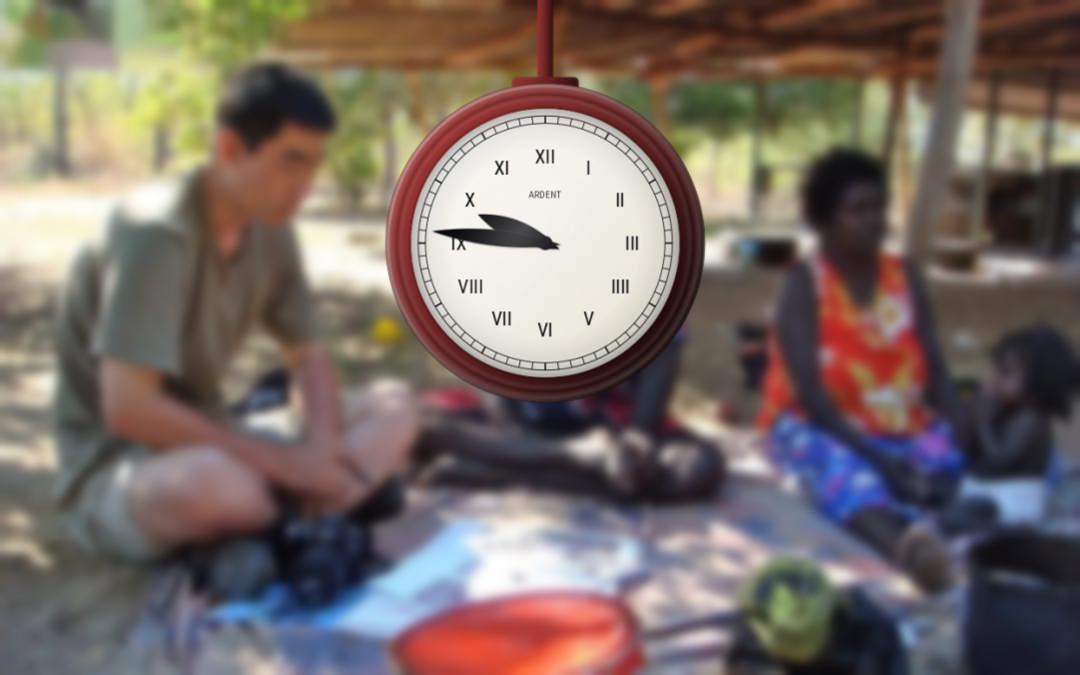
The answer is **9:46**
